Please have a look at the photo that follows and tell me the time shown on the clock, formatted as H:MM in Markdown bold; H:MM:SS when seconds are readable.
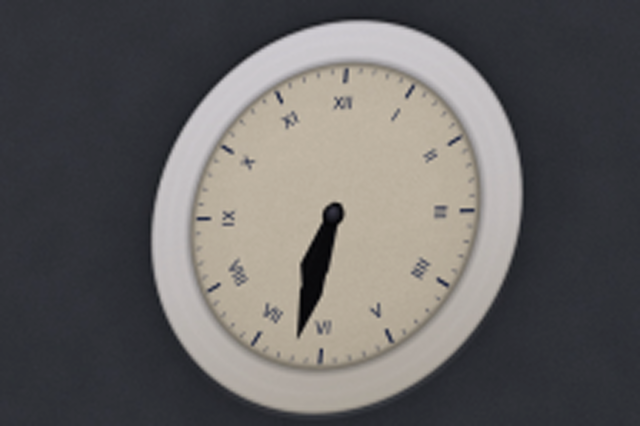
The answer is **6:32**
